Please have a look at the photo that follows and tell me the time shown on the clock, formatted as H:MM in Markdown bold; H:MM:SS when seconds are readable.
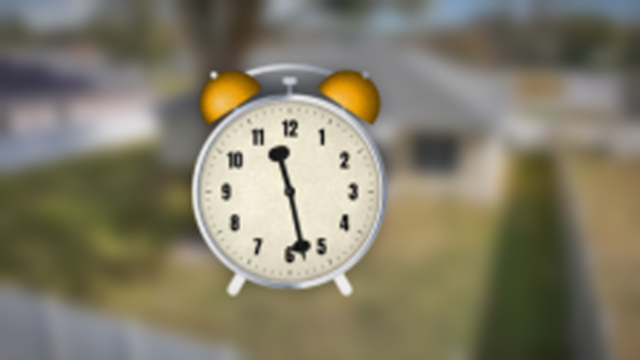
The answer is **11:28**
